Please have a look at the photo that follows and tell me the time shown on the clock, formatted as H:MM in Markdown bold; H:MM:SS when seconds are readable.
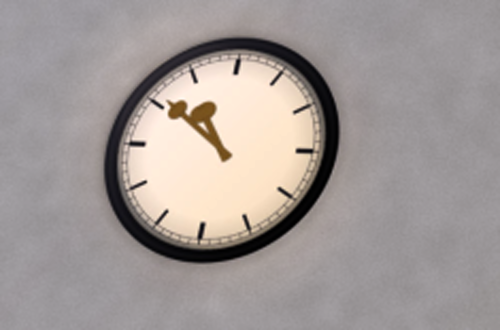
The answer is **10:51**
